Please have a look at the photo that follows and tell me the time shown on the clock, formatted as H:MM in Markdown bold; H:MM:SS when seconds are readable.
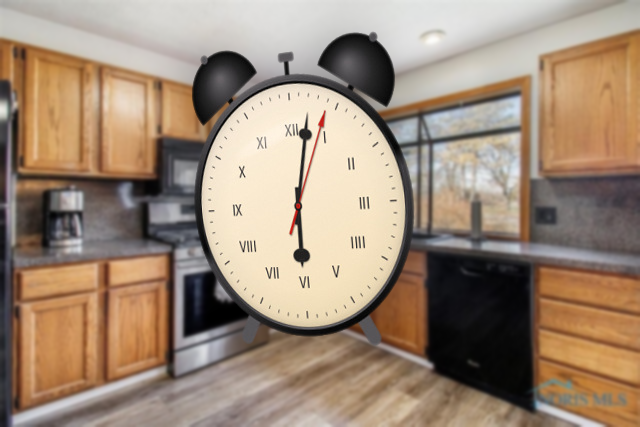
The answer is **6:02:04**
